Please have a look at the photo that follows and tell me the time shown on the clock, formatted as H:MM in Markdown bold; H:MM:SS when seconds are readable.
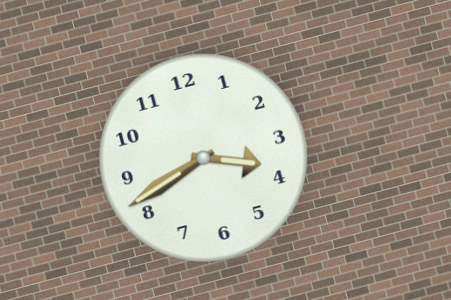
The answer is **3:42**
